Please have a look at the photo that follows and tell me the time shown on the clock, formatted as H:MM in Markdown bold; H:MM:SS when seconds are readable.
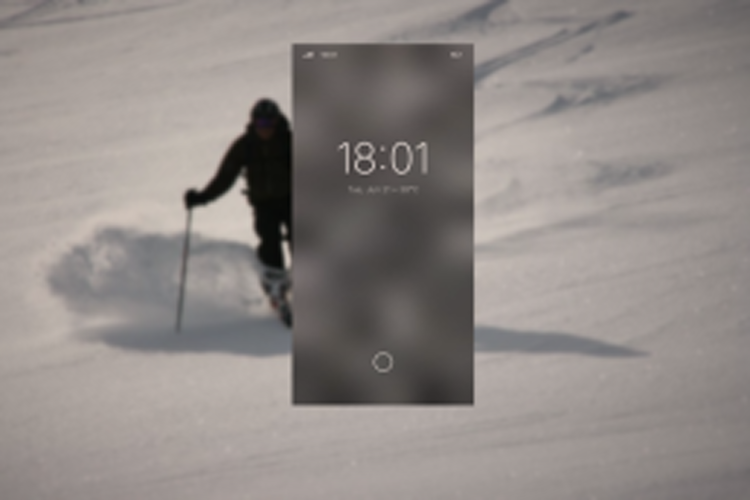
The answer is **18:01**
